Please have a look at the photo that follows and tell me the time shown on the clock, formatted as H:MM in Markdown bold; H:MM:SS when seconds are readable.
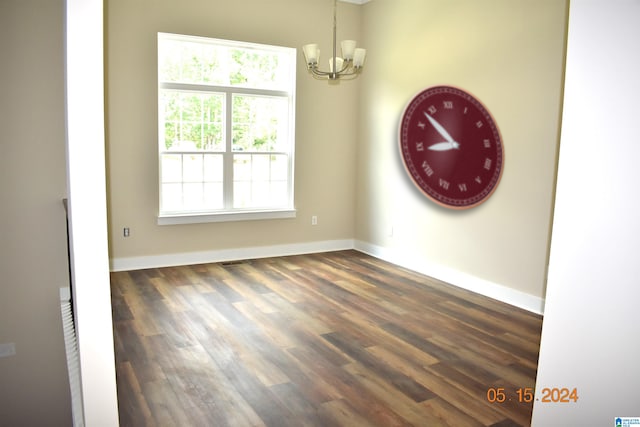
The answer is **8:53**
